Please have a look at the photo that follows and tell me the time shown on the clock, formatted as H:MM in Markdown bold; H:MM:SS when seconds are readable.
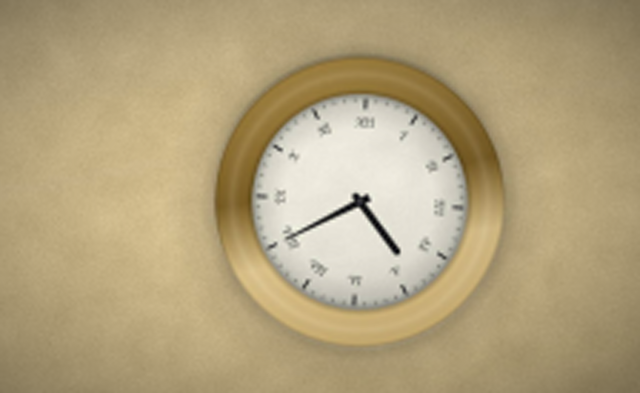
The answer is **4:40**
